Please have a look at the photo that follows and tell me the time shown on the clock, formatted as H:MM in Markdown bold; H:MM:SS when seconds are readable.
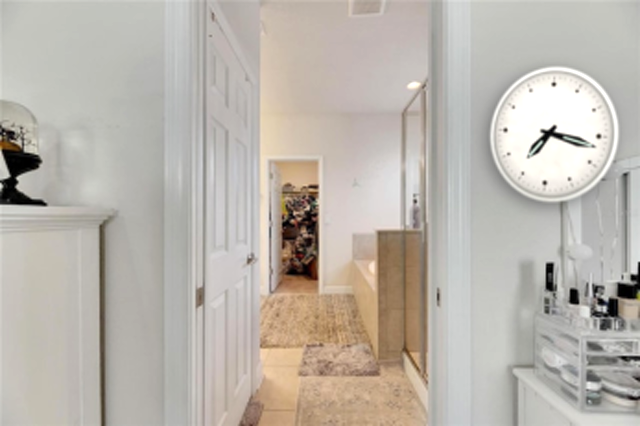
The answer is **7:17**
